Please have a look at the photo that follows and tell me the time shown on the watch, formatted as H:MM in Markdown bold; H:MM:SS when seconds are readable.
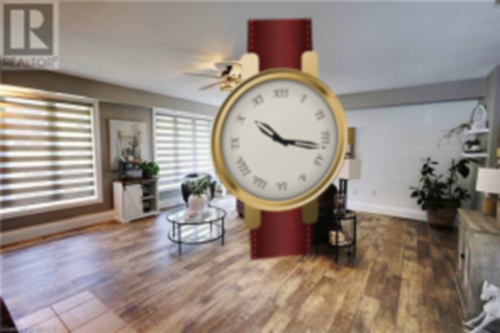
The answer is **10:17**
